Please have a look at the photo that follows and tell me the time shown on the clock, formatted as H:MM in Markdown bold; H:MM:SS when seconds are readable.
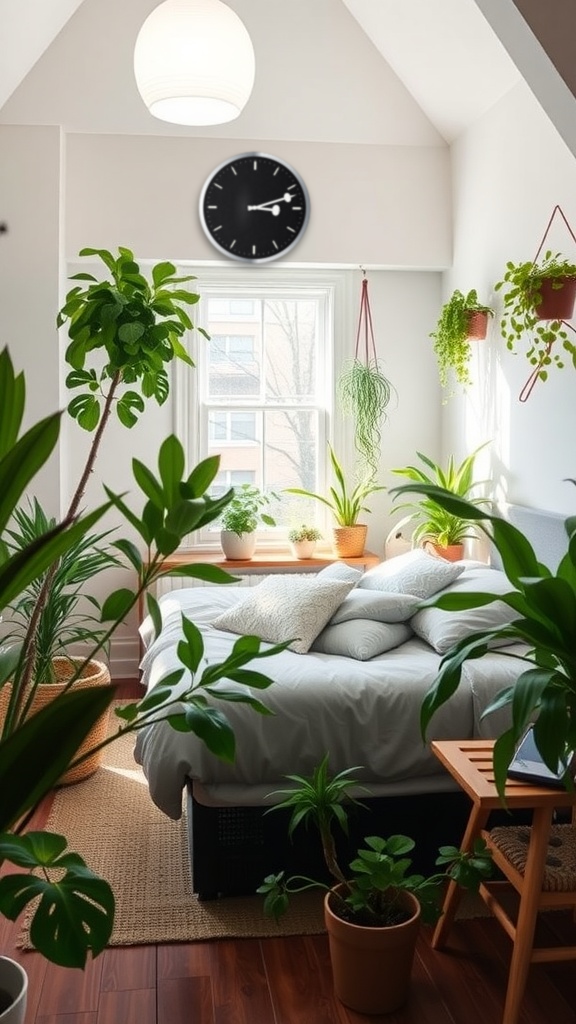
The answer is **3:12**
